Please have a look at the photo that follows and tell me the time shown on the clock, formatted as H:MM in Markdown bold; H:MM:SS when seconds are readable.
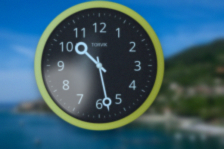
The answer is **10:28**
